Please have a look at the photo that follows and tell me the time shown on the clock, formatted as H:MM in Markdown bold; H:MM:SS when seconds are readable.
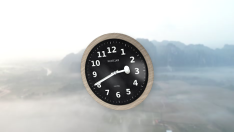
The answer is **2:41**
